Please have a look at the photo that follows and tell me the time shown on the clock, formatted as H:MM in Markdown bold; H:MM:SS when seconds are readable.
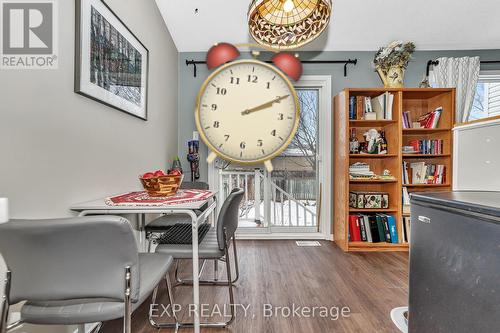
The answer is **2:10**
